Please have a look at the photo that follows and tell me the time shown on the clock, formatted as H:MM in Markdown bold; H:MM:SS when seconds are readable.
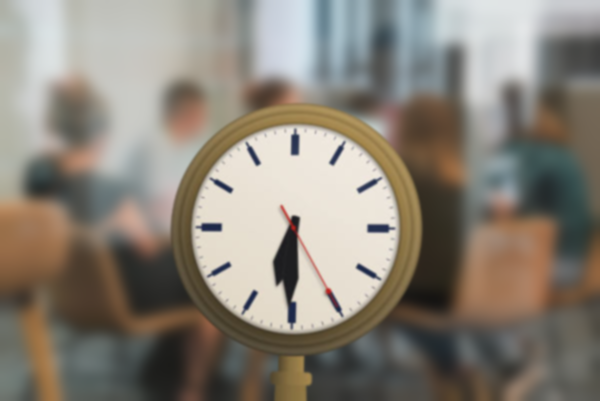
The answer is **6:30:25**
